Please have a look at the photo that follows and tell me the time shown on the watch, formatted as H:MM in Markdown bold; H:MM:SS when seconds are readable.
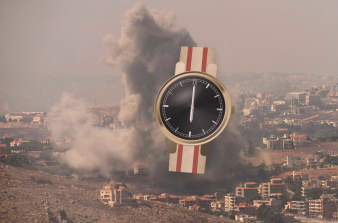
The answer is **6:00**
